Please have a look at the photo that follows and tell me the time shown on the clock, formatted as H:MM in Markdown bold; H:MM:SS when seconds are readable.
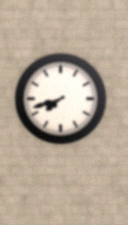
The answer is **7:42**
